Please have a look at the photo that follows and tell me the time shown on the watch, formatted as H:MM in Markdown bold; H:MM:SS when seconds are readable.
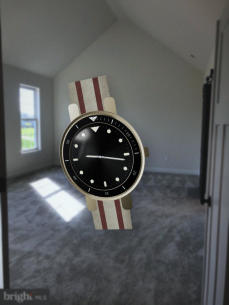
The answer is **9:17**
